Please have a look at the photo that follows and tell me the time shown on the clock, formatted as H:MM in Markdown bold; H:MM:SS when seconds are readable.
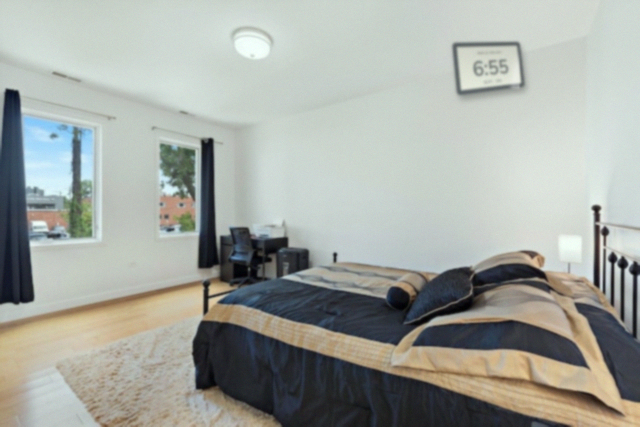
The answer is **6:55**
